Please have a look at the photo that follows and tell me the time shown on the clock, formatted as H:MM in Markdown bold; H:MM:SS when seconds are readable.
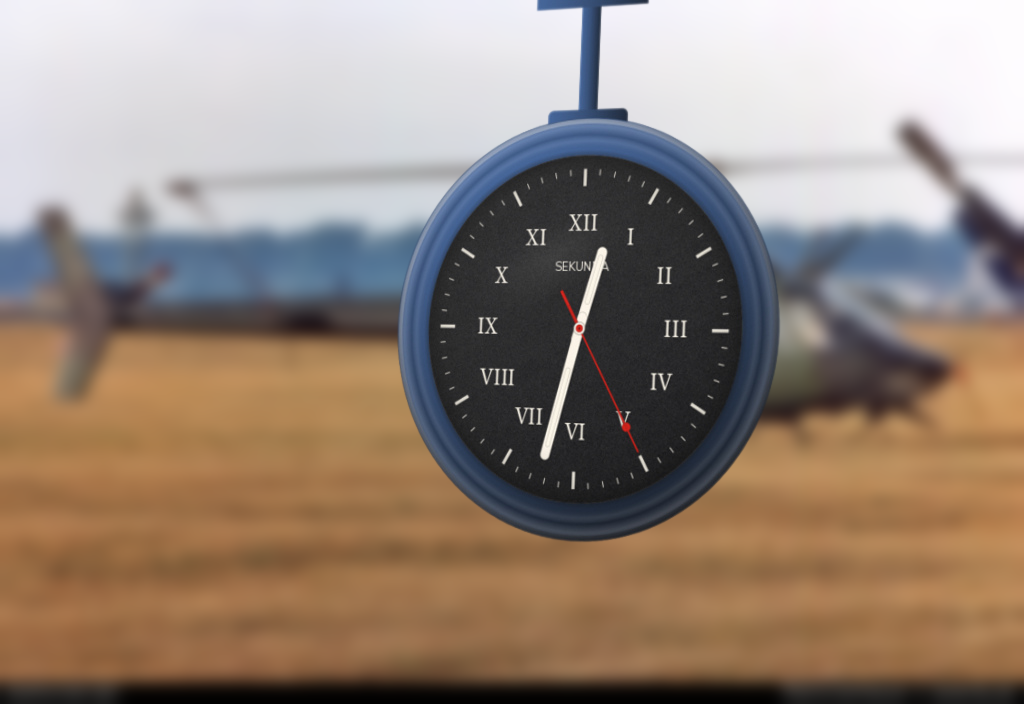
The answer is **12:32:25**
